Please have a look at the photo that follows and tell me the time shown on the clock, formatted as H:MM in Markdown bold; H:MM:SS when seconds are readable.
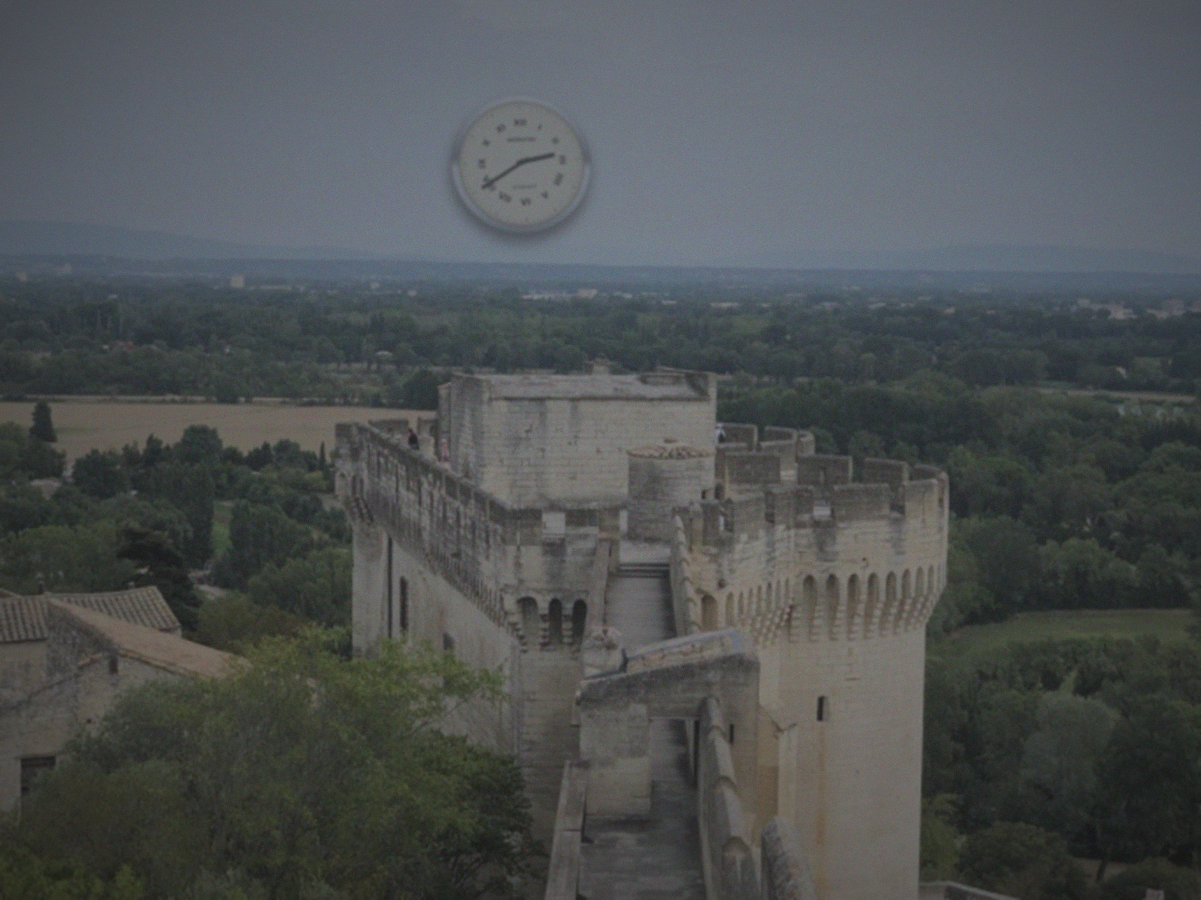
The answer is **2:40**
